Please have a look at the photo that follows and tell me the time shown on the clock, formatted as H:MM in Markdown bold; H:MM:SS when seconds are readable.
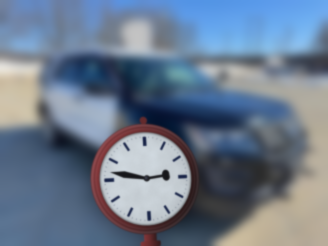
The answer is **2:47**
